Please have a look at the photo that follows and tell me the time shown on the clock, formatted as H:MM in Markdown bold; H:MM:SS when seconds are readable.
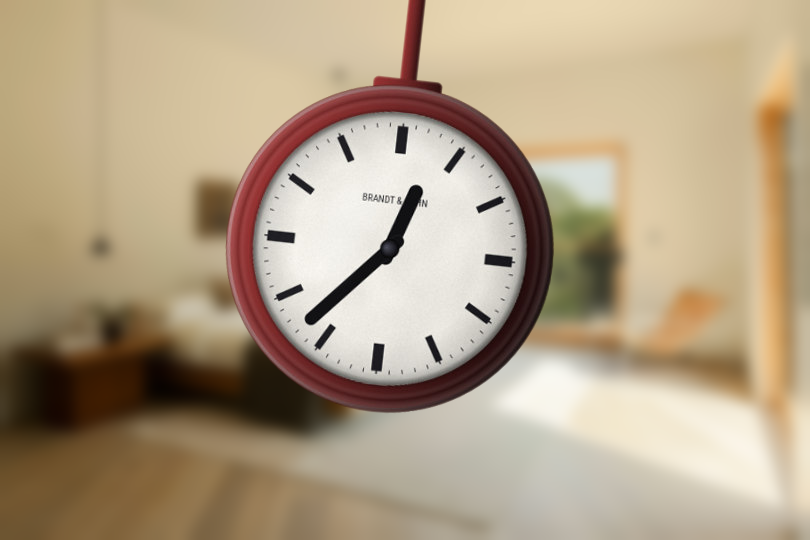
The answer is **12:37**
